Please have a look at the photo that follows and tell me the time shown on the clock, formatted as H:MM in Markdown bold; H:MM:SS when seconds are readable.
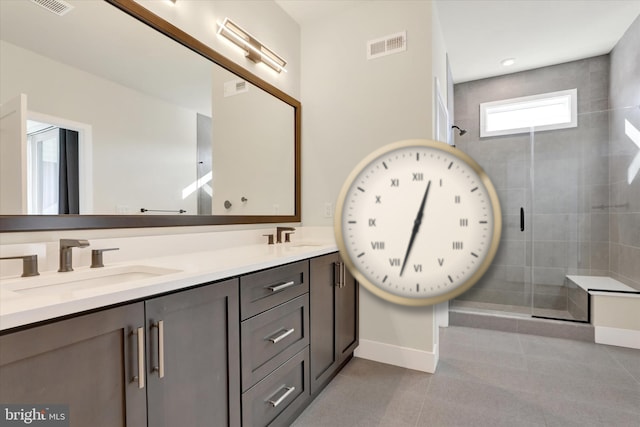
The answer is **12:33**
